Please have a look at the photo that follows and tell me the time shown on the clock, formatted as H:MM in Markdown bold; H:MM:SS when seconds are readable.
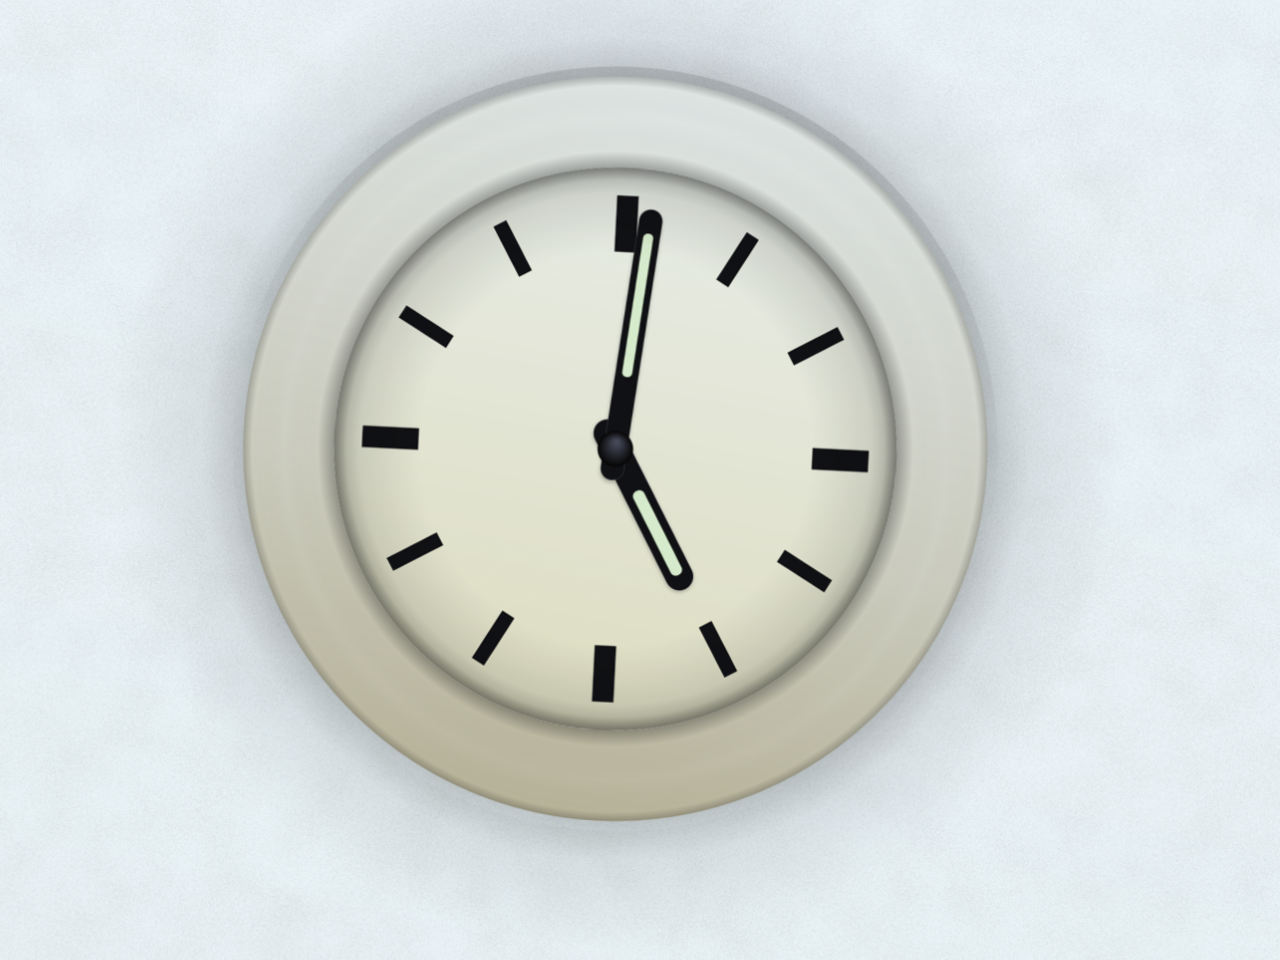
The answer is **5:01**
